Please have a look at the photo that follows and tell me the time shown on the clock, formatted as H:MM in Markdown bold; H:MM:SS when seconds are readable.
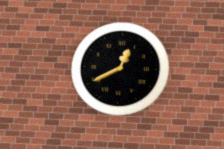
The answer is **12:40**
